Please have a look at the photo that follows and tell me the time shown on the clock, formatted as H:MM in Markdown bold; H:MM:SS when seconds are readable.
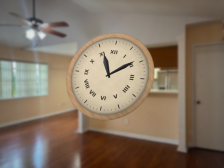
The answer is **11:09**
